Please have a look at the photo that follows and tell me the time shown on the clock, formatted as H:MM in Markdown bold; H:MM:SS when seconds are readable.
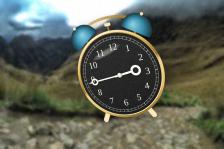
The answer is **2:44**
